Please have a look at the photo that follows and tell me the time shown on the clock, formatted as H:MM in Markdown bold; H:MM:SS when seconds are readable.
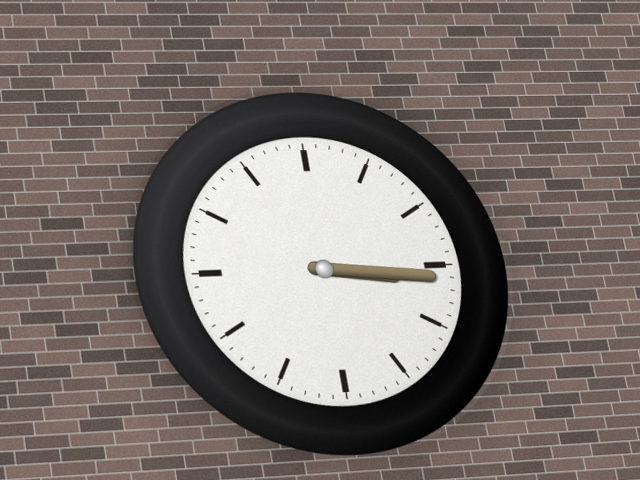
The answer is **3:16**
